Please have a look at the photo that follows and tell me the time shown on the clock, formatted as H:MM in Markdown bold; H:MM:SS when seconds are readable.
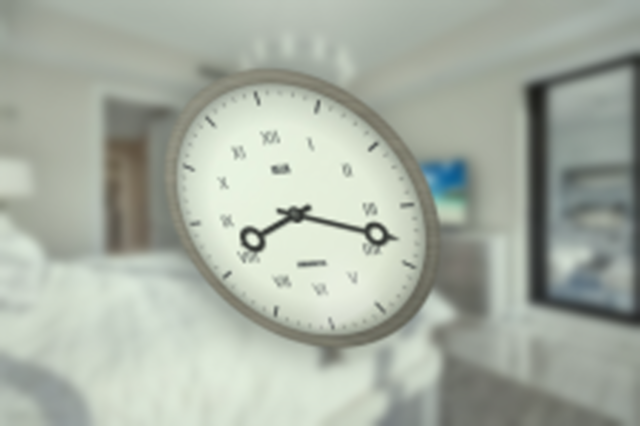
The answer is **8:18**
